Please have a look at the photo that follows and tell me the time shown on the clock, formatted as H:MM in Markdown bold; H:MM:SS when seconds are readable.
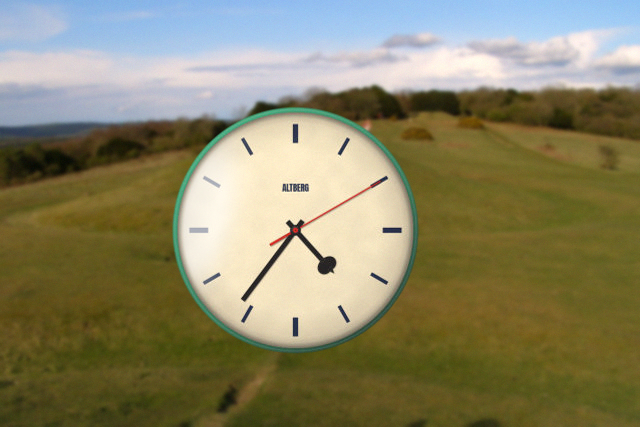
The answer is **4:36:10**
